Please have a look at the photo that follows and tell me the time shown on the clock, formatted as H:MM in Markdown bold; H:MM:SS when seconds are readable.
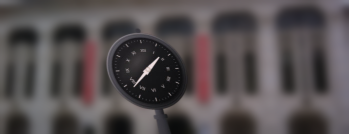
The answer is **1:38**
